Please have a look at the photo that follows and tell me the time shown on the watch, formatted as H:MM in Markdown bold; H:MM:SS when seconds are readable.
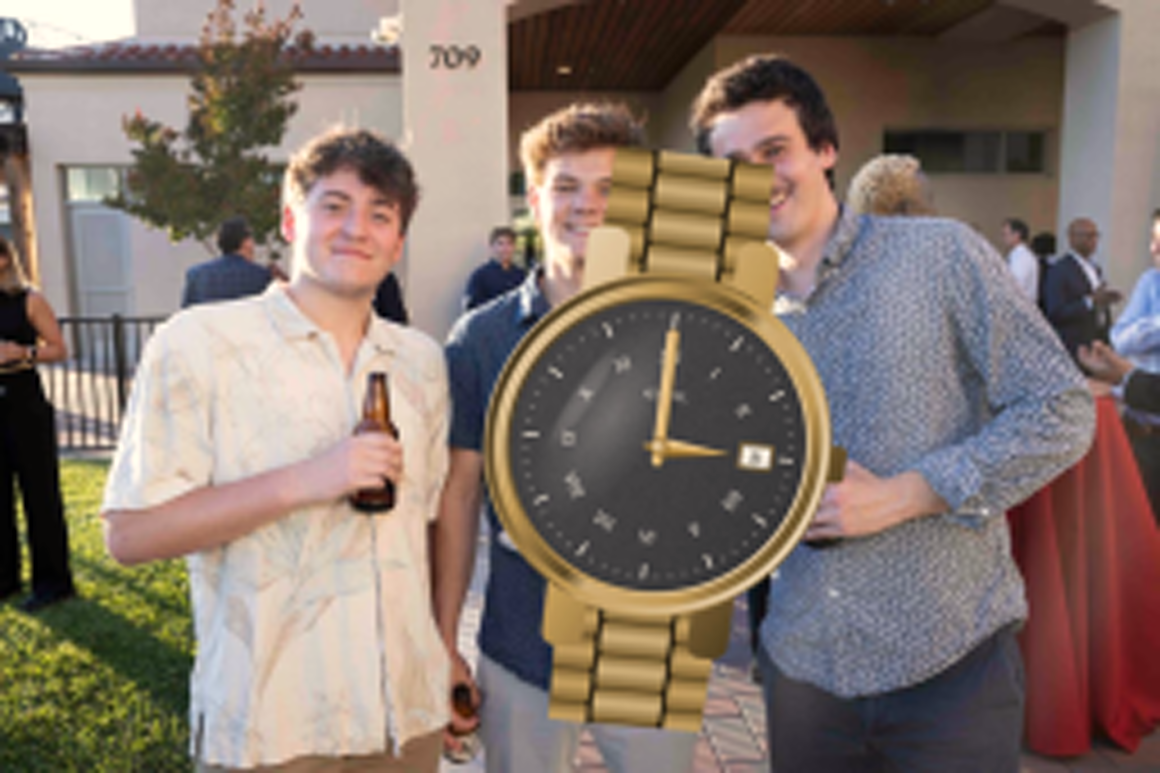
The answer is **3:00**
